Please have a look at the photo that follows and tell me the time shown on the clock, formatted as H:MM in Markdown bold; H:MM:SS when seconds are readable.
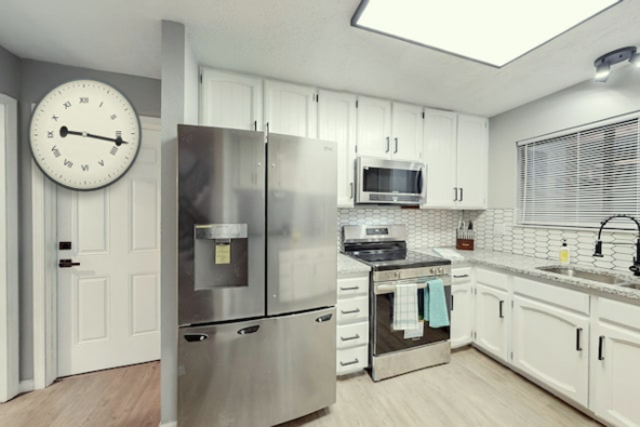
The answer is **9:17**
